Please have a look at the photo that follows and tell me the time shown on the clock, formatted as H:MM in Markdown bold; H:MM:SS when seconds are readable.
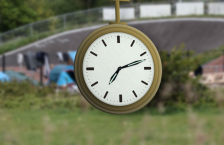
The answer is **7:12**
